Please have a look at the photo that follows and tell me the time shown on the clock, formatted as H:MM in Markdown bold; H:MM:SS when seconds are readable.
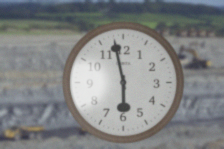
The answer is **5:58**
